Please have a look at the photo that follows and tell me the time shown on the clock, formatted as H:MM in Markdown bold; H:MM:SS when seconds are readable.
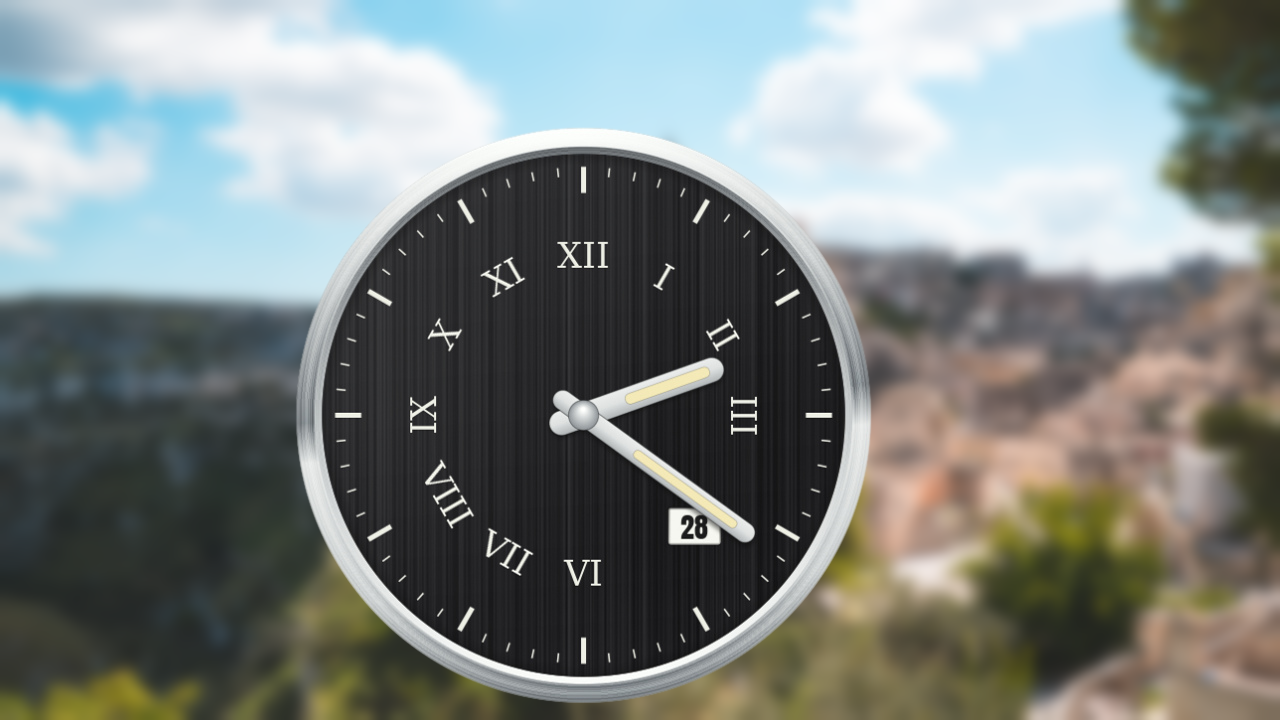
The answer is **2:21**
